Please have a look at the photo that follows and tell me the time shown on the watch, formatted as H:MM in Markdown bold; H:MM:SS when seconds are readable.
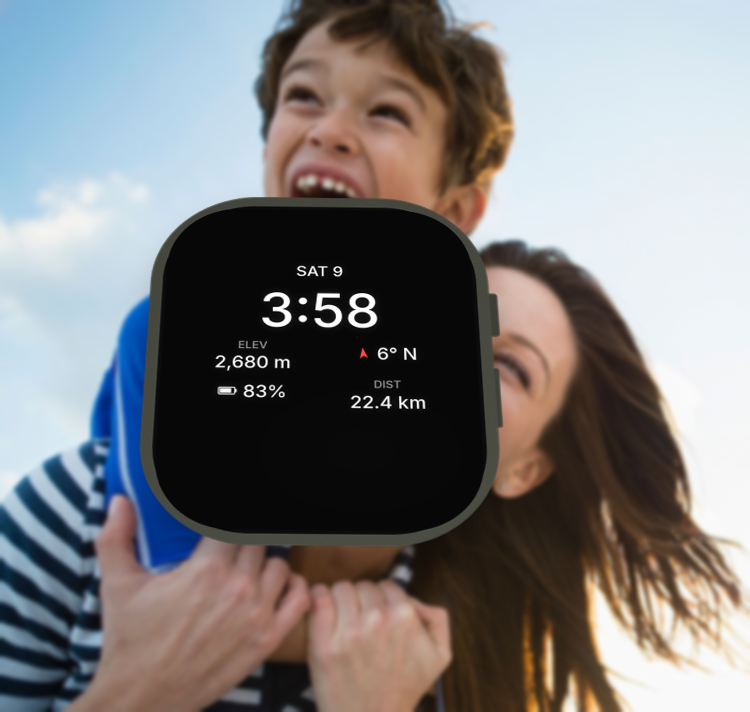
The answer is **3:58**
